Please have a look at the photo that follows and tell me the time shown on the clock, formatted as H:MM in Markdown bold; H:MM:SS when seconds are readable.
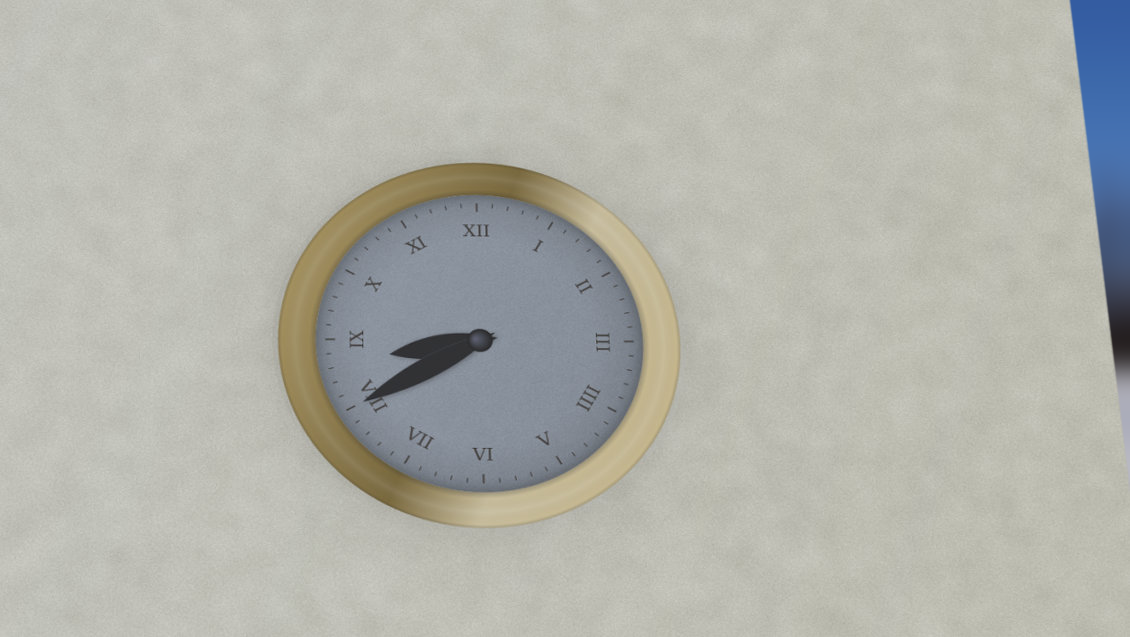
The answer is **8:40**
